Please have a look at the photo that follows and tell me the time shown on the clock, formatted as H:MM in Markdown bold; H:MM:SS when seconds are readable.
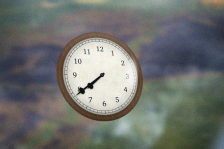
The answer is **7:39**
